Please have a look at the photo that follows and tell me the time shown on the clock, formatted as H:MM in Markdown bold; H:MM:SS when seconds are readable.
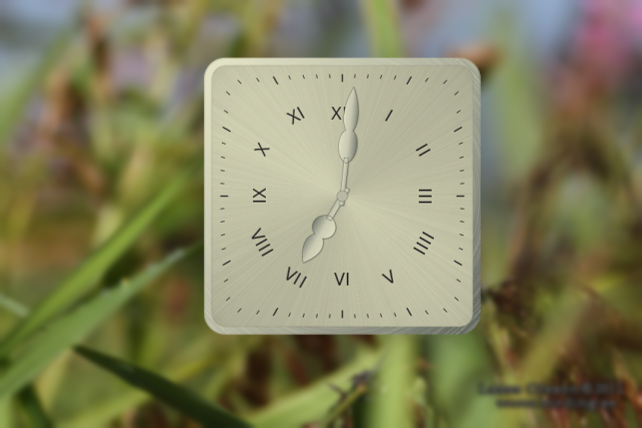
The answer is **7:01**
